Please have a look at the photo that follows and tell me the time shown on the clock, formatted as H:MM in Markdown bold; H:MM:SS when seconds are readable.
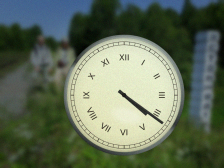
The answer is **4:21**
